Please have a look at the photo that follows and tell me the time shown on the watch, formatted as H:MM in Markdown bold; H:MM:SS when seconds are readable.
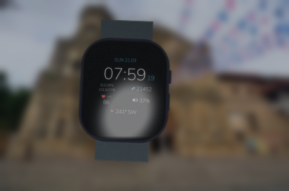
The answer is **7:59**
